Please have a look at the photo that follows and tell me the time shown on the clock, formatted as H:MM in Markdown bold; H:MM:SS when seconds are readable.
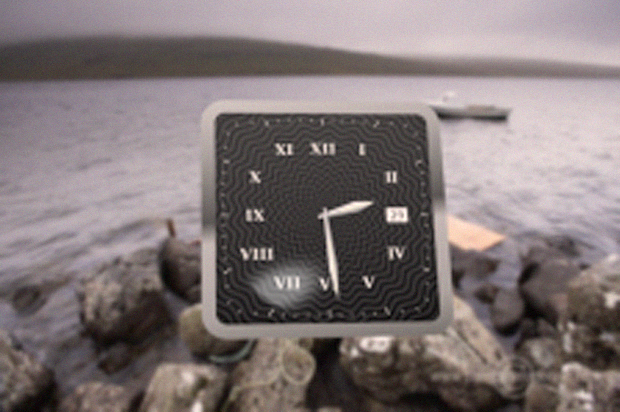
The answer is **2:29**
